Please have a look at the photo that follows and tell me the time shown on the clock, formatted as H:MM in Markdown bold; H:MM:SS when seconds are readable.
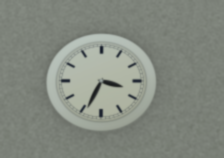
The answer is **3:34**
